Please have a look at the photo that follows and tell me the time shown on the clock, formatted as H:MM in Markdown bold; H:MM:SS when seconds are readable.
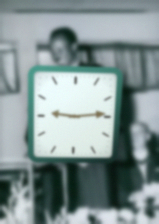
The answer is **9:14**
